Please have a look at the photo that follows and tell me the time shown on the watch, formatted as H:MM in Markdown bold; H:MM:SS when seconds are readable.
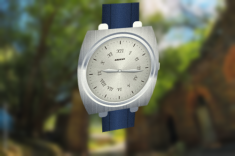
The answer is **9:16**
